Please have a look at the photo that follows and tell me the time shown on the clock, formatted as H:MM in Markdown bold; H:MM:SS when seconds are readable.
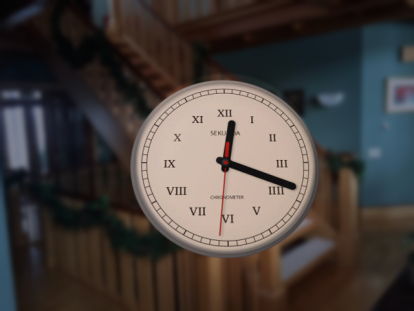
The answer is **12:18:31**
